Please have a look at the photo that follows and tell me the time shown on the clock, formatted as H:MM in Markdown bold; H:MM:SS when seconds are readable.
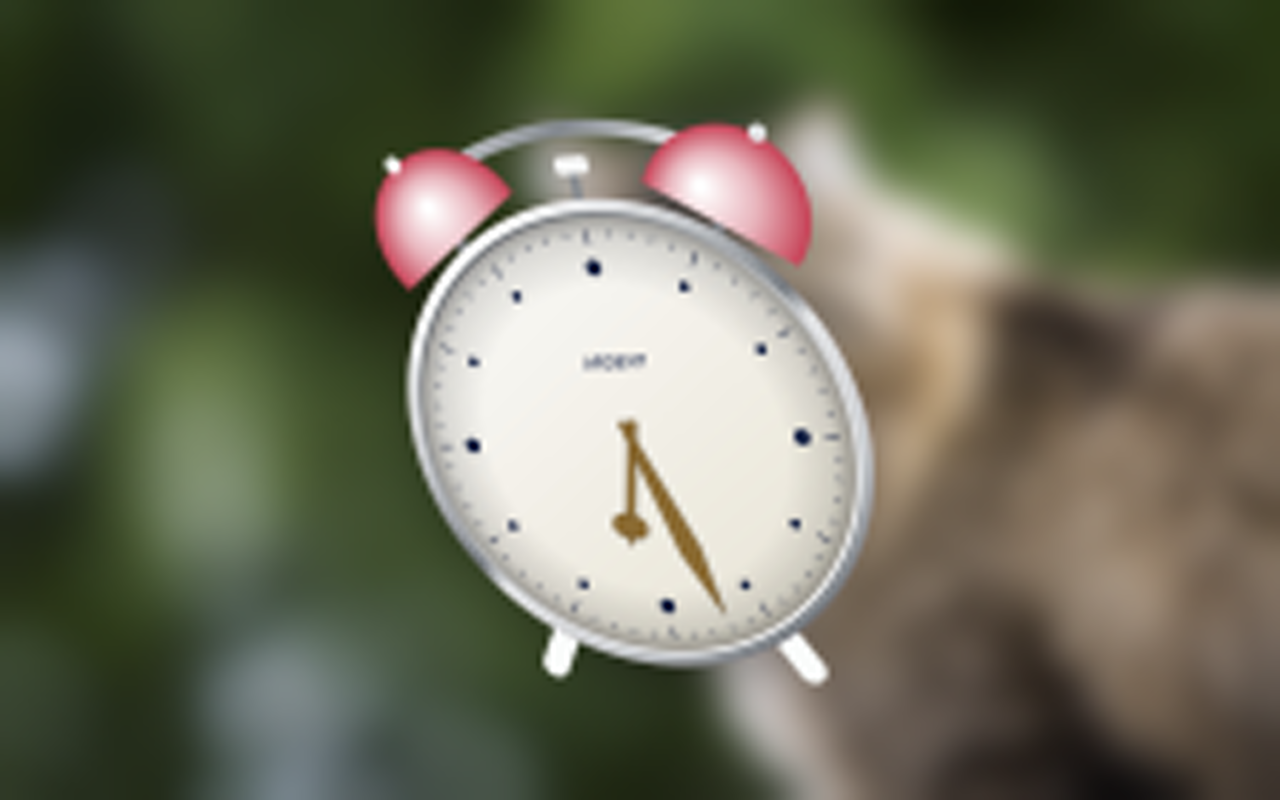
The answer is **6:27**
